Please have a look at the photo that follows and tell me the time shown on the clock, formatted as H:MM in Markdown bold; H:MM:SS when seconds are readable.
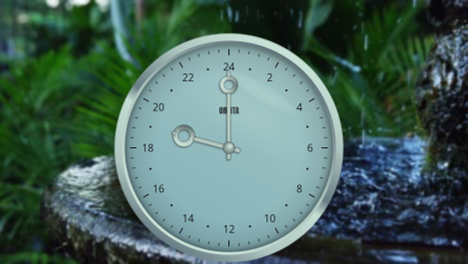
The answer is **19:00**
